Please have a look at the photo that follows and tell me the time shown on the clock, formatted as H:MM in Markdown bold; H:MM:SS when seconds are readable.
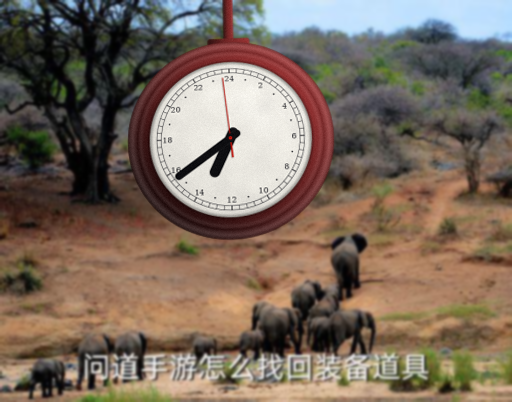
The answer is **13:38:59**
